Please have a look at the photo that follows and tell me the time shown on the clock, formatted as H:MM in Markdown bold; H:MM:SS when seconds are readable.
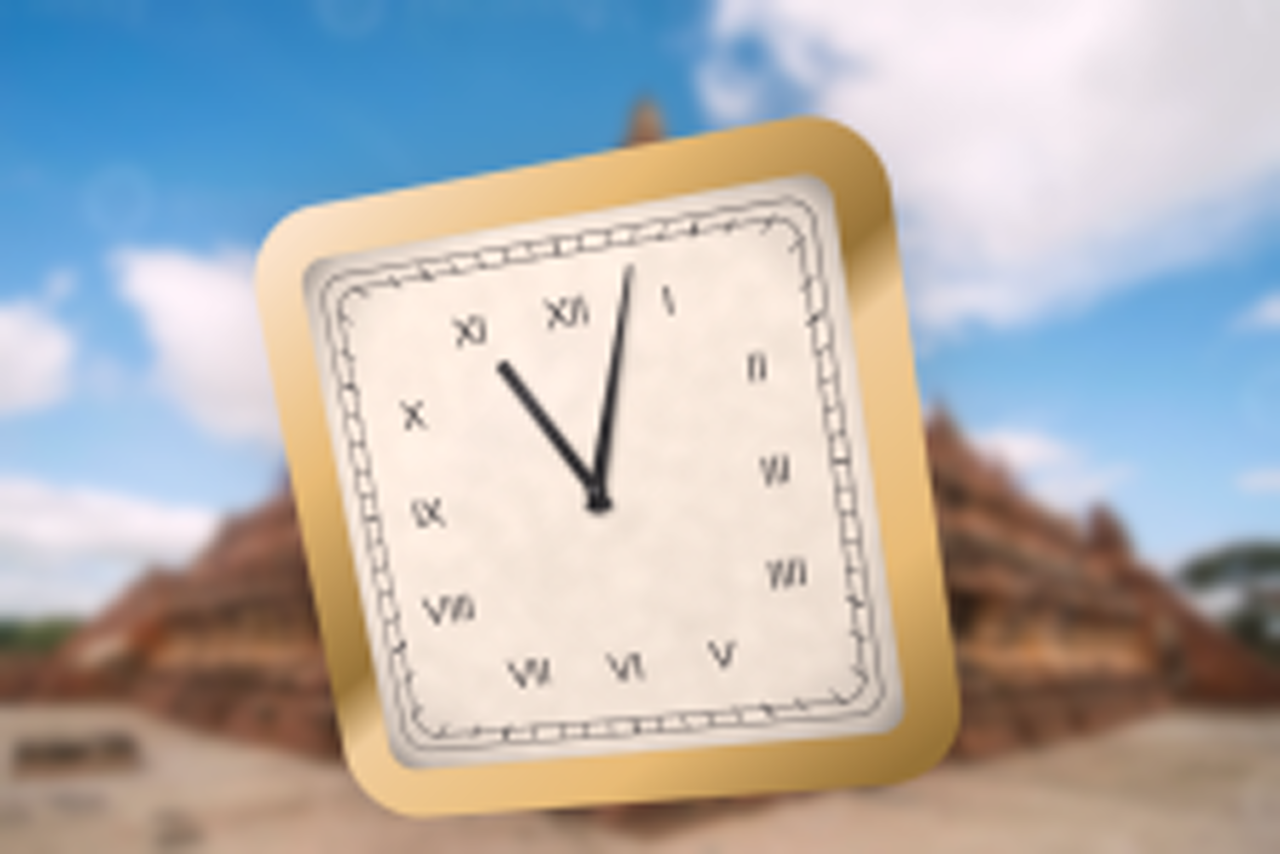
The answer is **11:03**
